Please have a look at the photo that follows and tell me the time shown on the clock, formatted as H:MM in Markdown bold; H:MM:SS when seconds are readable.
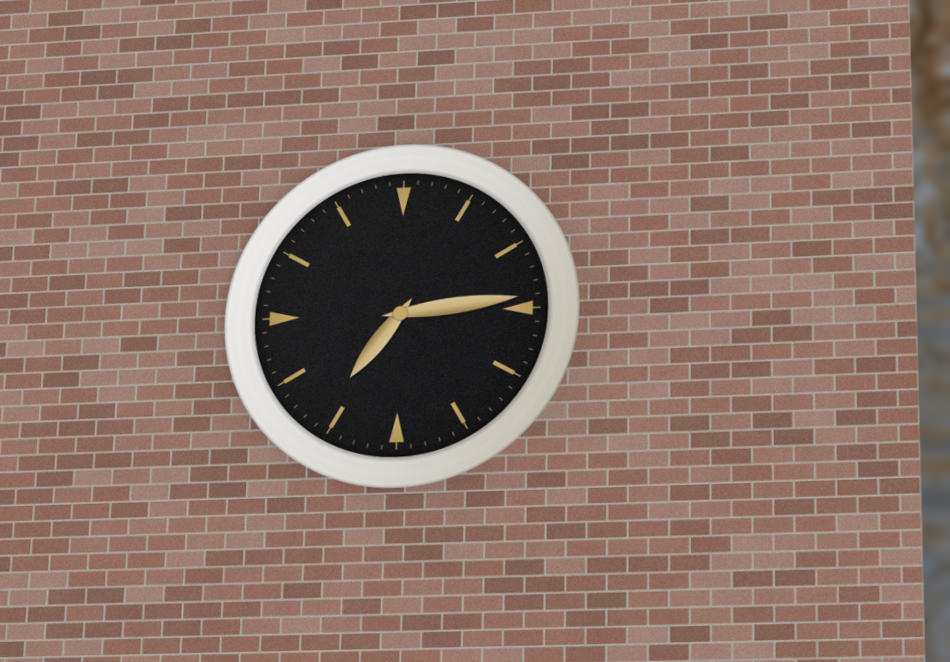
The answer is **7:14**
